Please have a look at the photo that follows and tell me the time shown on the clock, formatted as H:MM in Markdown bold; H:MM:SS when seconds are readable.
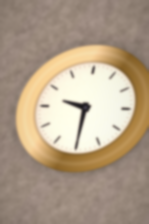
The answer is **9:30**
